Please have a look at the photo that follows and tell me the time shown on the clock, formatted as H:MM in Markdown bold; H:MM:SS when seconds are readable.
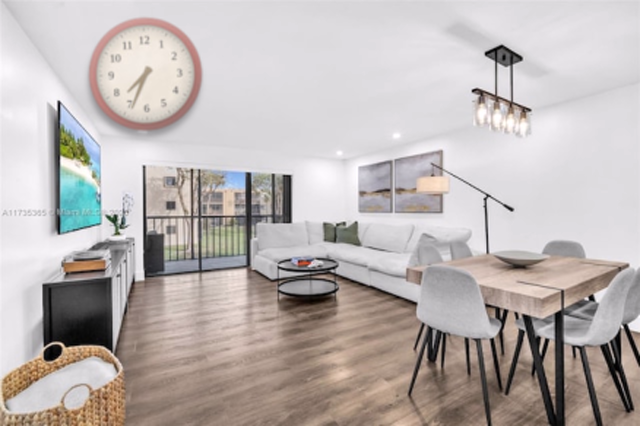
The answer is **7:34**
